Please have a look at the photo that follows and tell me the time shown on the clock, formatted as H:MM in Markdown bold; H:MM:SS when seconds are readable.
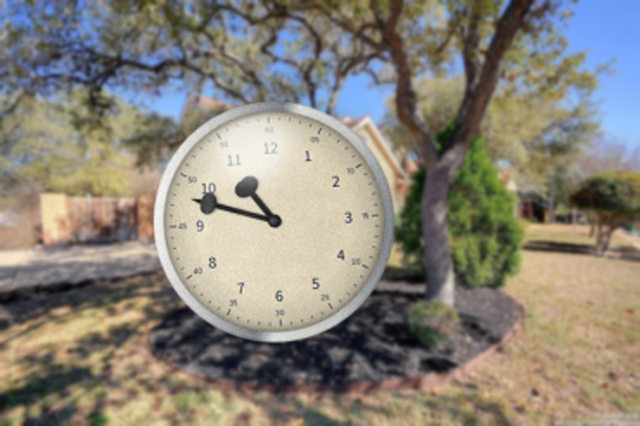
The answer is **10:48**
